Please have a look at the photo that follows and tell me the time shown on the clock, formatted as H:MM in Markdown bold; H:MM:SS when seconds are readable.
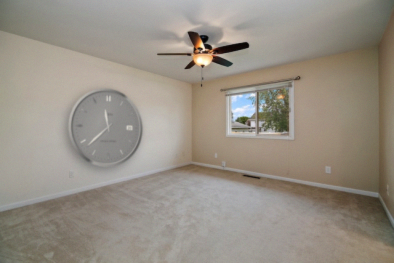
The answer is **11:38**
